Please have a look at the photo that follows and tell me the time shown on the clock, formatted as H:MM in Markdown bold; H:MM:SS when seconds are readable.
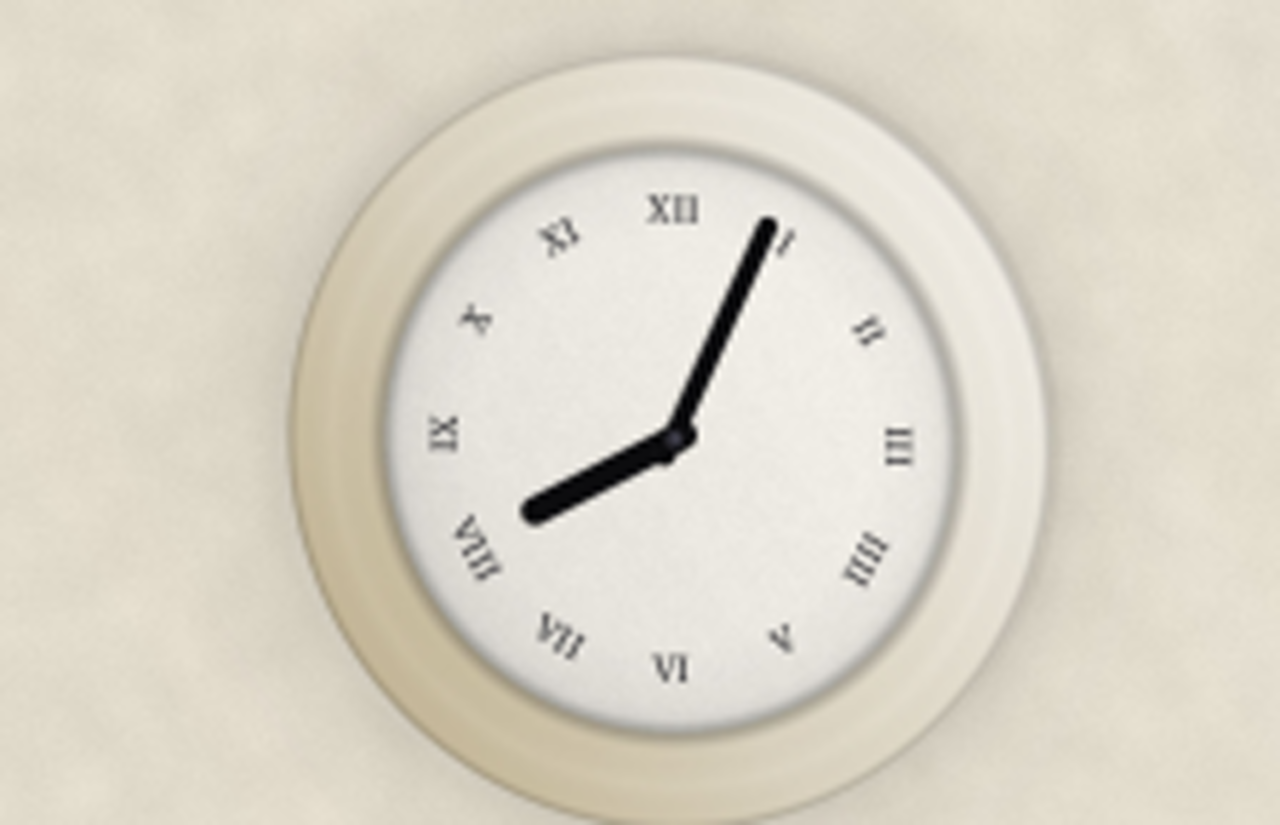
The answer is **8:04**
